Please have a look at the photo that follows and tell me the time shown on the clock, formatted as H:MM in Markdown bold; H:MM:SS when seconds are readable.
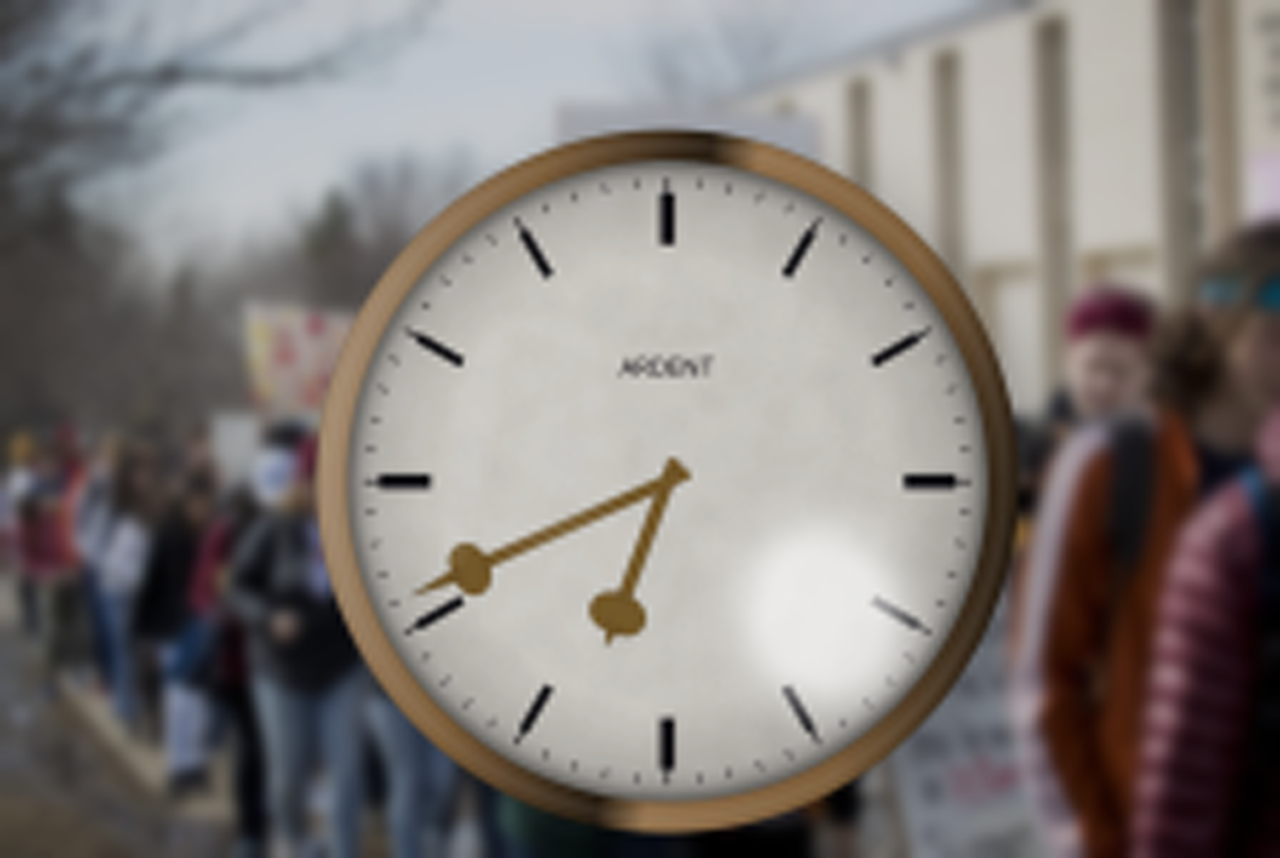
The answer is **6:41**
